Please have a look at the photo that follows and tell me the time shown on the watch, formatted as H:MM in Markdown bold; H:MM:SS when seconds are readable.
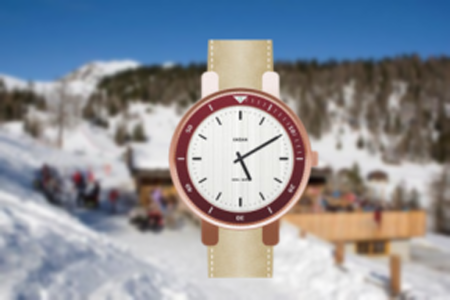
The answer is **5:10**
